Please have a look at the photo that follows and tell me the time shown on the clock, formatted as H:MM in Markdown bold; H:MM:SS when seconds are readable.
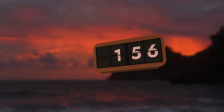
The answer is **1:56**
